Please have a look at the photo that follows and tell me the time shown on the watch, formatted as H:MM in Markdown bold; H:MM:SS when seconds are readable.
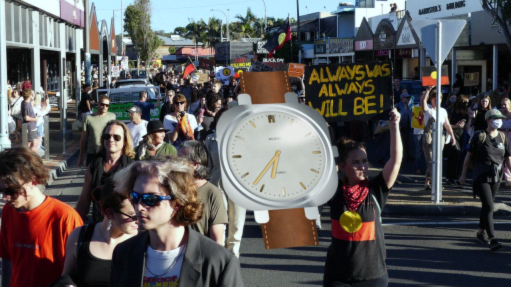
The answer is **6:37**
